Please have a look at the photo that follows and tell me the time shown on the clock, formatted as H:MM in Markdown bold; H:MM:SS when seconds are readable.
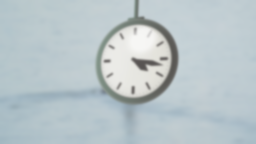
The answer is **4:17**
